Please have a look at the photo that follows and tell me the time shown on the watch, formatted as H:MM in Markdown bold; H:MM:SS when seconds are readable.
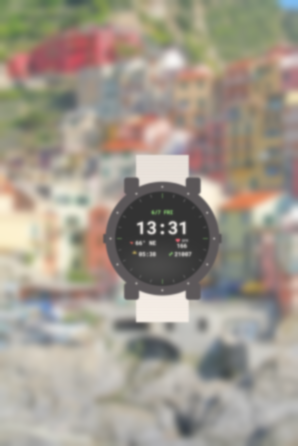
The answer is **13:31**
